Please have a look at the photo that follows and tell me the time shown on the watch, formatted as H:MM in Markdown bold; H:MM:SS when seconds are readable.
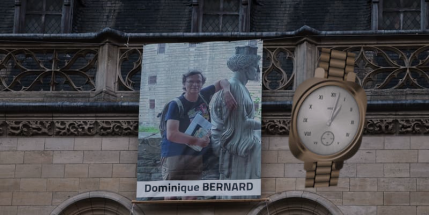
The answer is **1:02**
